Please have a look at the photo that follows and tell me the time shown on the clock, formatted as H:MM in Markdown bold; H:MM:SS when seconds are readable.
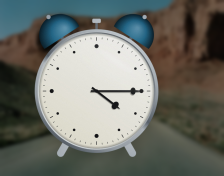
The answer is **4:15**
